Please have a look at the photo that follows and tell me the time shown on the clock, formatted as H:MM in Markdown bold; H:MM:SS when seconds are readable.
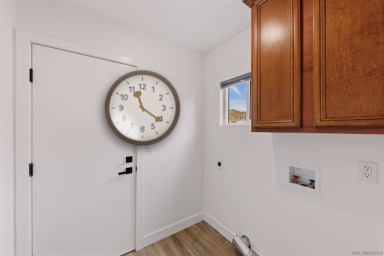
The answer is **11:21**
